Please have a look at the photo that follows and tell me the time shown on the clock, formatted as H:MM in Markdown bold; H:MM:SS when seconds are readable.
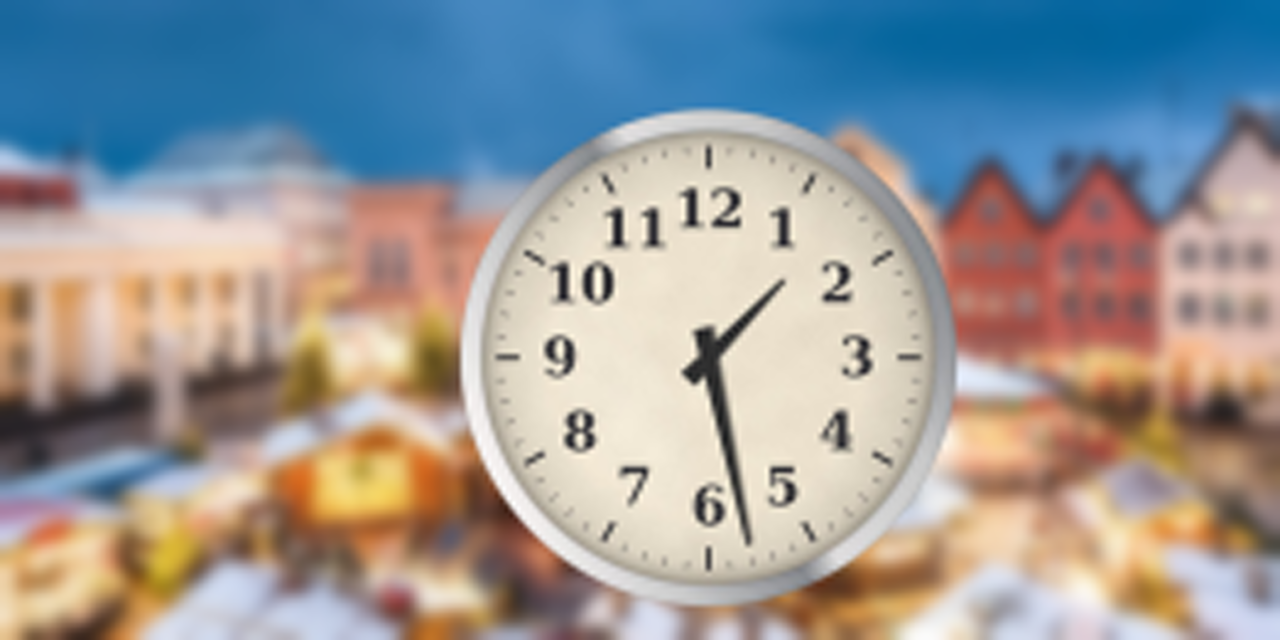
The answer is **1:28**
